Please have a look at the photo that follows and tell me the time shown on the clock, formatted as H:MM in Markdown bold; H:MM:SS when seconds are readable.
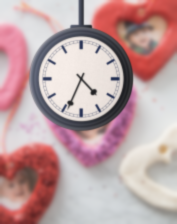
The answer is **4:34**
